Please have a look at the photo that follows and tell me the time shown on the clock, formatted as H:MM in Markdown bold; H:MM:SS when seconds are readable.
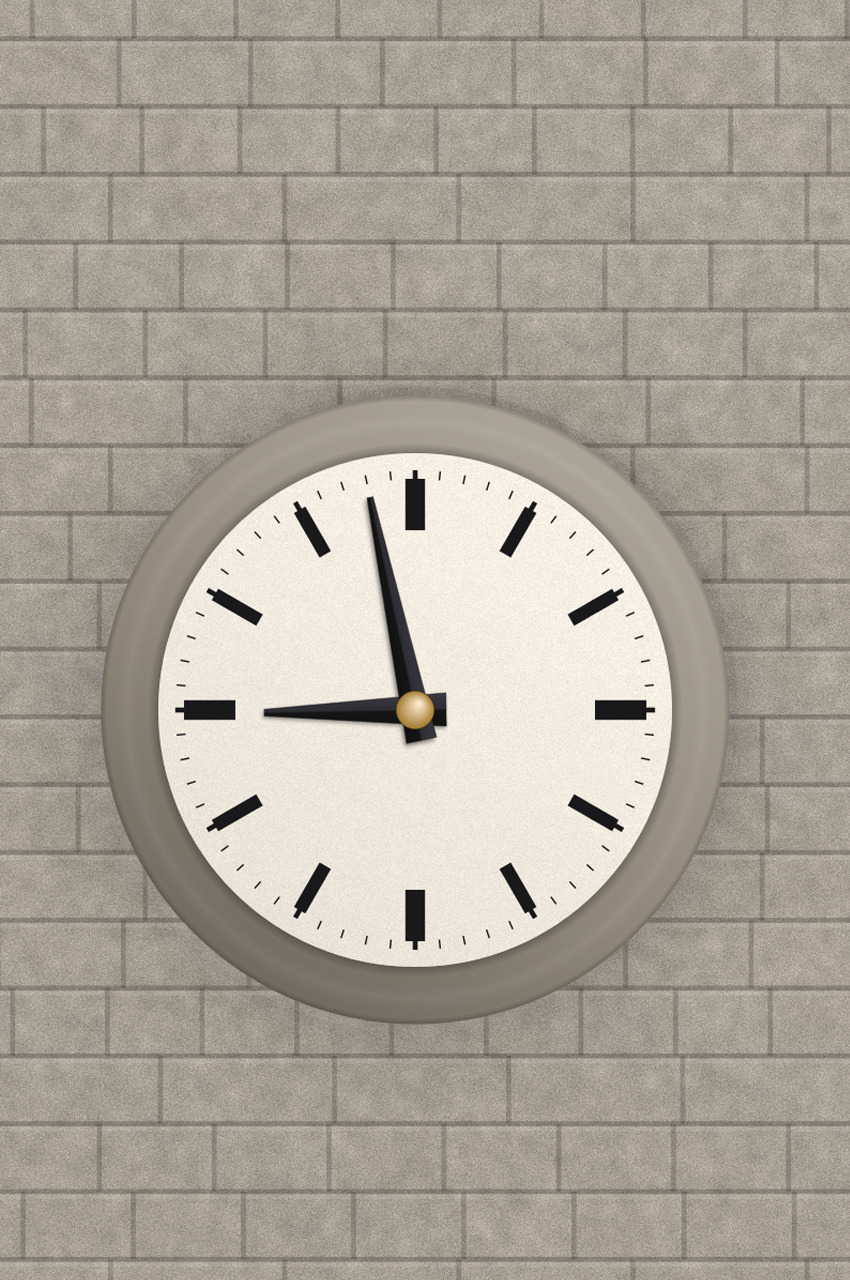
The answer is **8:58**
